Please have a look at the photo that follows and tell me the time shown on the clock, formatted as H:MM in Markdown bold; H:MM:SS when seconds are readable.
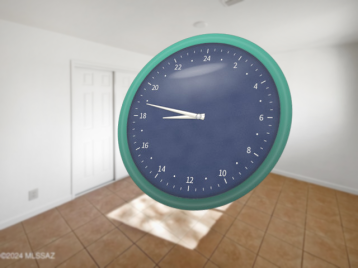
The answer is **17:47**
